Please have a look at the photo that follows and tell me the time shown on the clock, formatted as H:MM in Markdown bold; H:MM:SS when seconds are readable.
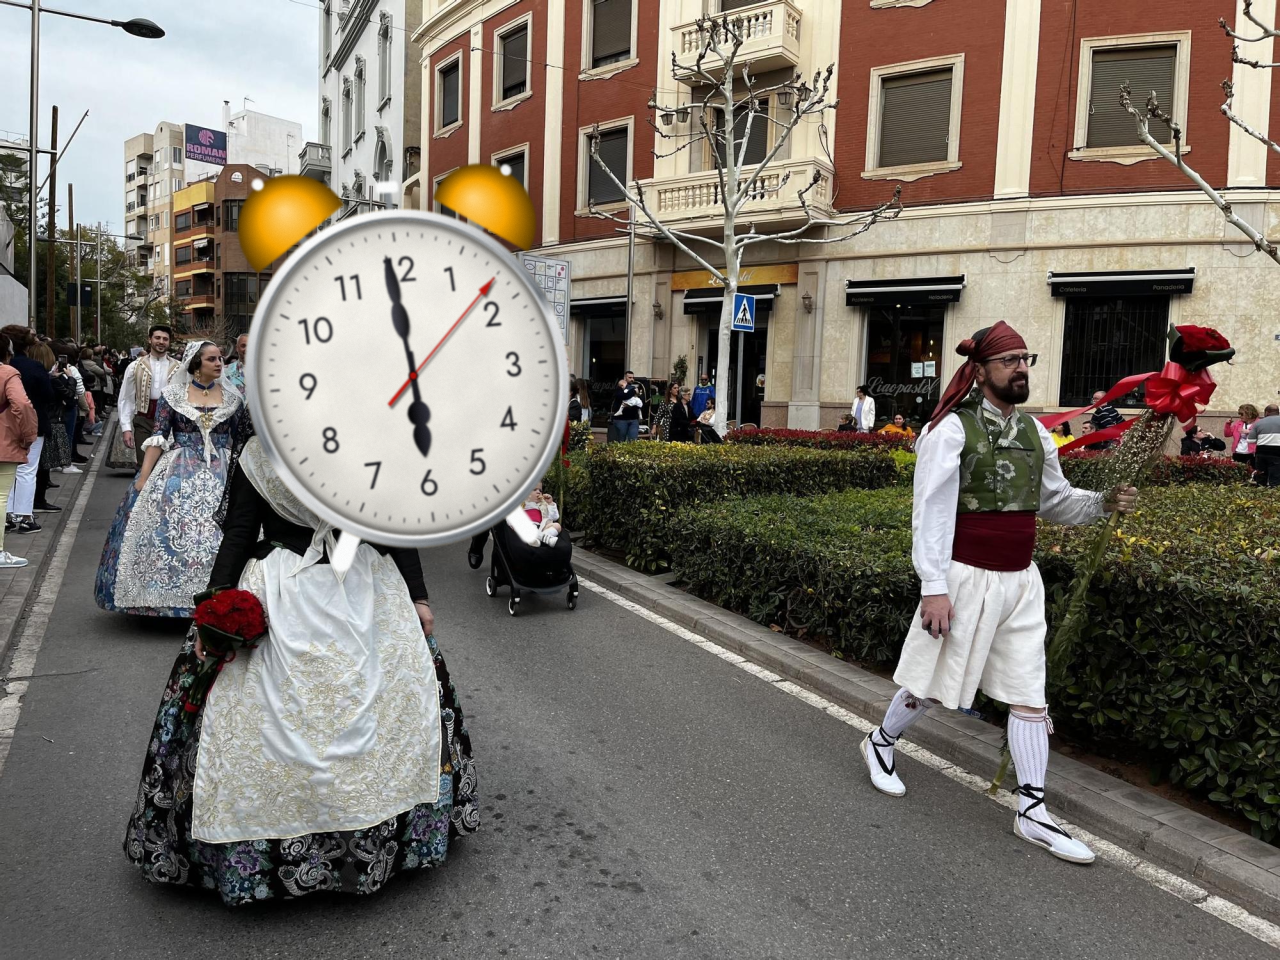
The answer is **5:59:08**
